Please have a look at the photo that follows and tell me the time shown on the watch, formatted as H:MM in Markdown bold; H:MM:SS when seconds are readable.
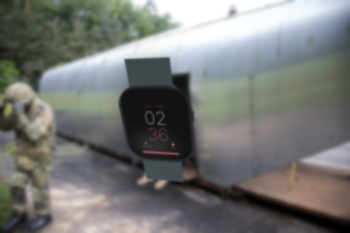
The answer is **2:36**
